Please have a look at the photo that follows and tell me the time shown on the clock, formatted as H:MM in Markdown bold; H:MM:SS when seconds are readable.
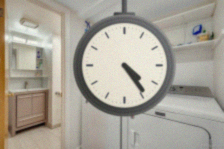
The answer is **4:24**
